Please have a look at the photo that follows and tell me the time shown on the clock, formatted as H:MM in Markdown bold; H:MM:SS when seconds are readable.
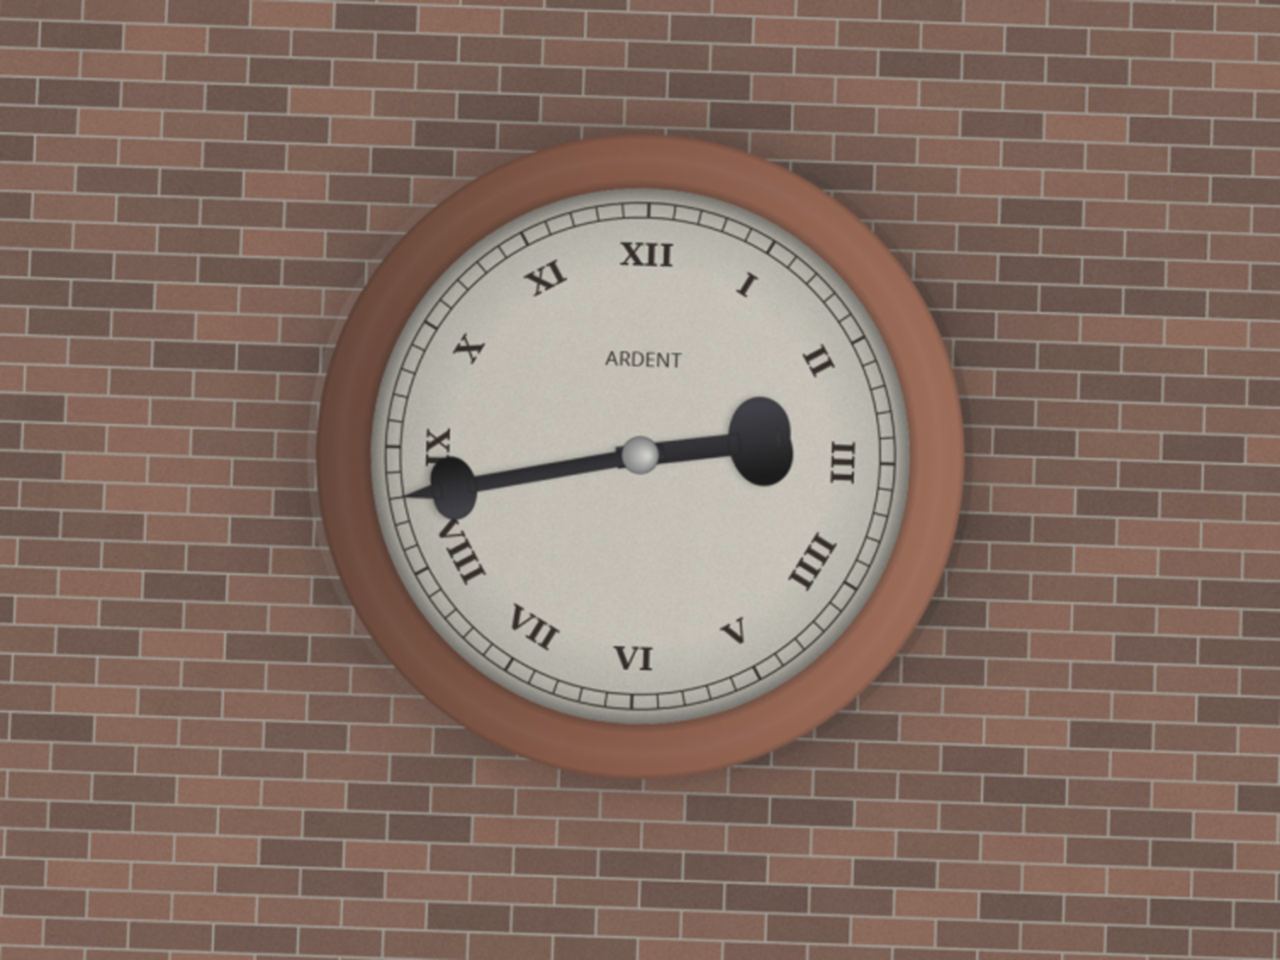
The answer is **2:43**
